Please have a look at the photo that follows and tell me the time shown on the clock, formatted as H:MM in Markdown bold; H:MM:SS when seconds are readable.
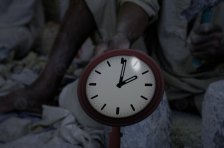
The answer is **2:01**
